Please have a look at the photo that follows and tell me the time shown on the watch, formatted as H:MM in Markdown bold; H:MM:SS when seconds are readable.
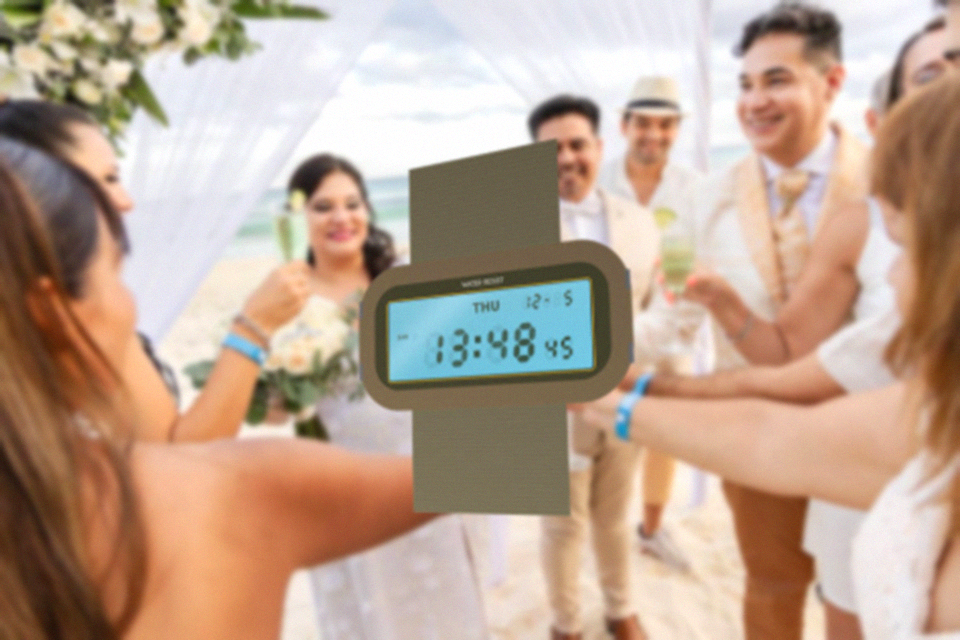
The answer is **13:48:45**
